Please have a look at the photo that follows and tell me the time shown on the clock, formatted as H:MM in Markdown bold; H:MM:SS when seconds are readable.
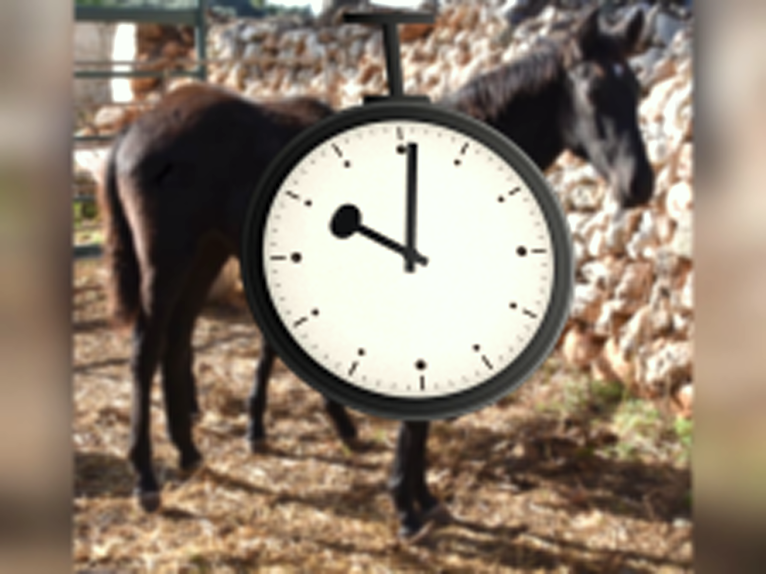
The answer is **10:01**
